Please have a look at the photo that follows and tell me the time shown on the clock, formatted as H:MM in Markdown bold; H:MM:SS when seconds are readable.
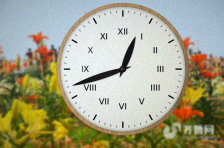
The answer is **12:42**
